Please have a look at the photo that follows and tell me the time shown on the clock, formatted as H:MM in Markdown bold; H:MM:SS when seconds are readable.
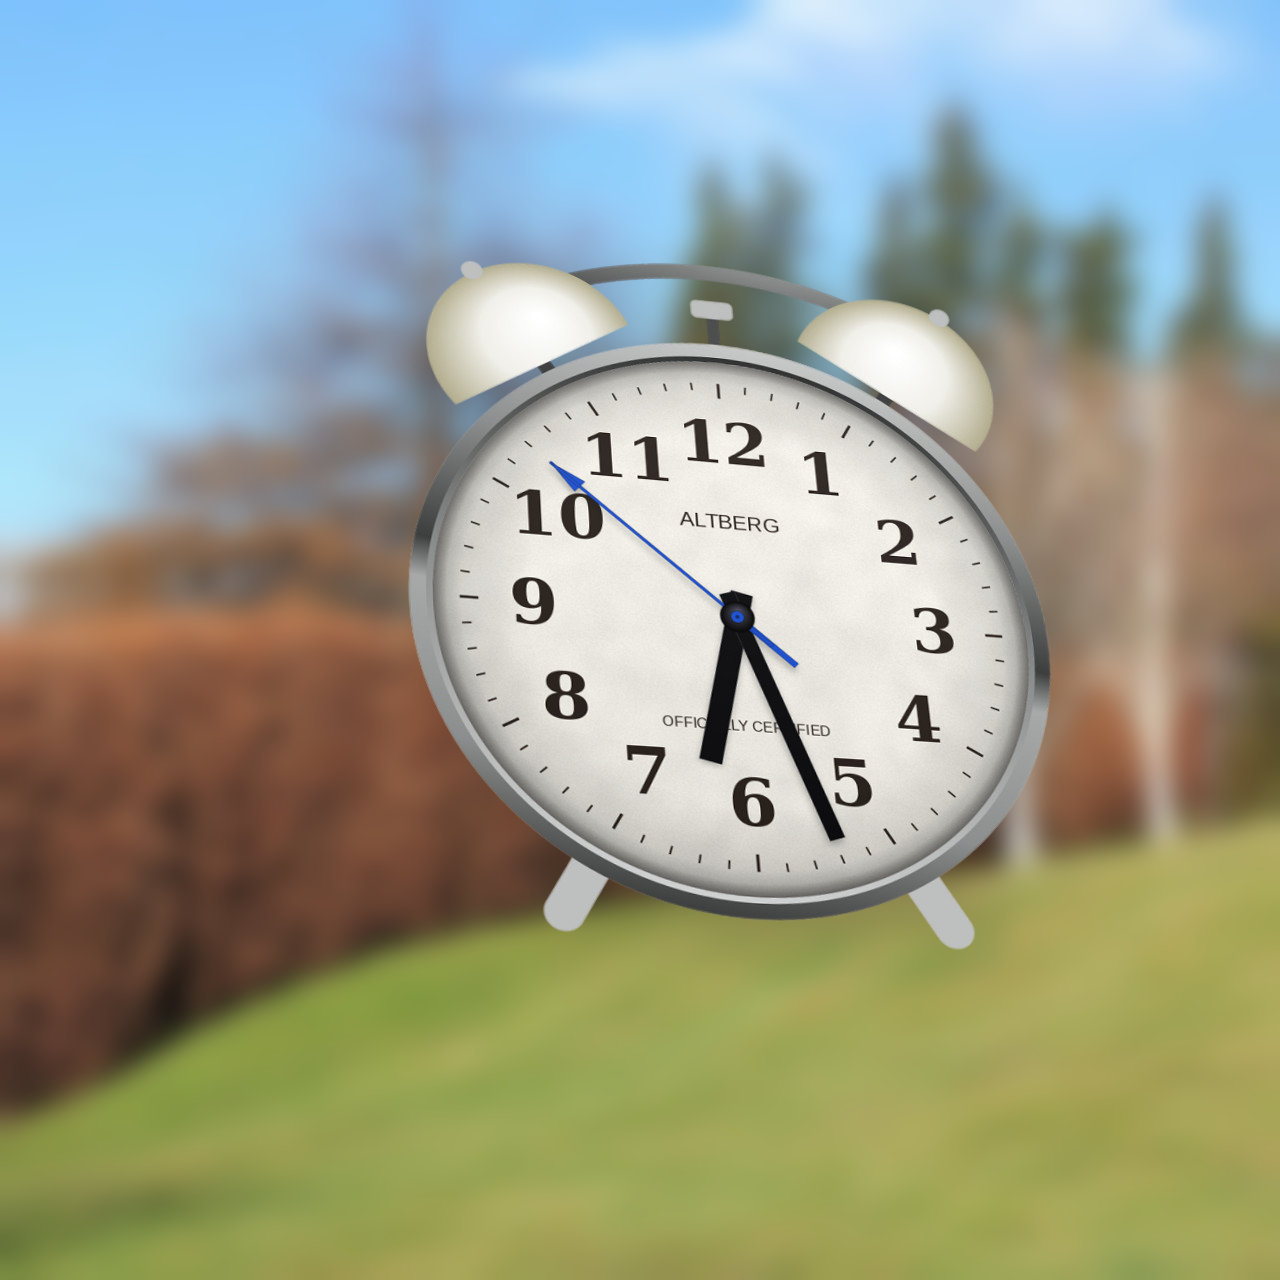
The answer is **6:26:52**
